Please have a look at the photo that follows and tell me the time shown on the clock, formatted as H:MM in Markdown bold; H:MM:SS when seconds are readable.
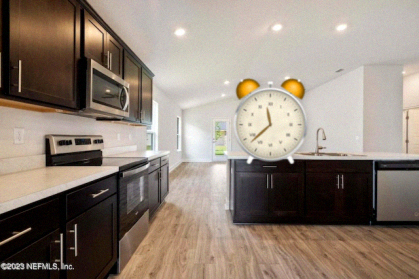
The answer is **11:38**
